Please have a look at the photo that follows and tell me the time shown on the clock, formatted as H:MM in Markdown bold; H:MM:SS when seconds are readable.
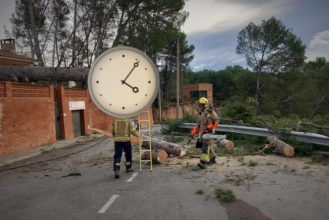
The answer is **4:06**
